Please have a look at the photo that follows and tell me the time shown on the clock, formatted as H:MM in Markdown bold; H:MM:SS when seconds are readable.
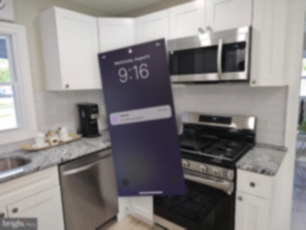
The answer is **9:16**
